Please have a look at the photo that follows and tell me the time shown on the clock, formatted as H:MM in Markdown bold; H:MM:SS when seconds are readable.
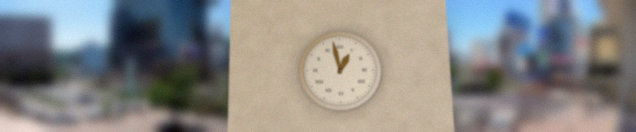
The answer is **12:58**
